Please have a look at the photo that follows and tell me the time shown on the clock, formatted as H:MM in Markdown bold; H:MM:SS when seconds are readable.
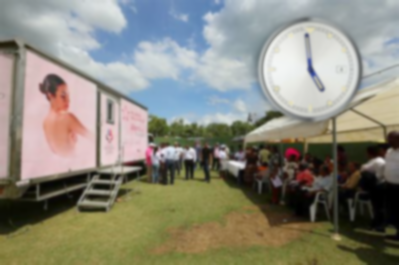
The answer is **4:59**
